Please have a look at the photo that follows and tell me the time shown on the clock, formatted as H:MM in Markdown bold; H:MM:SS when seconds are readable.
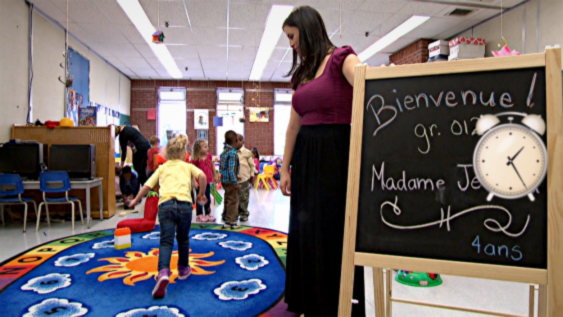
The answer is **1:25**
